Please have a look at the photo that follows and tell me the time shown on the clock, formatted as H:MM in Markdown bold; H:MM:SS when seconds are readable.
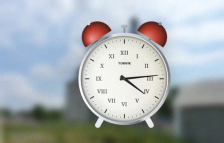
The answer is **4:14**
